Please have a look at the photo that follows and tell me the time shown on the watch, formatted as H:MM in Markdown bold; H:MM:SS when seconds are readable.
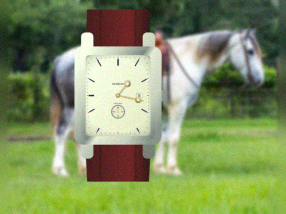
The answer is **1:17**
